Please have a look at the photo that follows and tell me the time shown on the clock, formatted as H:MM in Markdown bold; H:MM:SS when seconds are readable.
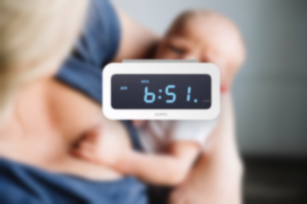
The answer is **6:51**
